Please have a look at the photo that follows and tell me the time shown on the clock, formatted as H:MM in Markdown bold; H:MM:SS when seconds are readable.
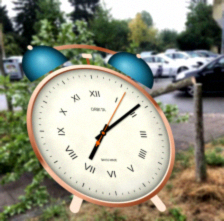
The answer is **7:09:06**
